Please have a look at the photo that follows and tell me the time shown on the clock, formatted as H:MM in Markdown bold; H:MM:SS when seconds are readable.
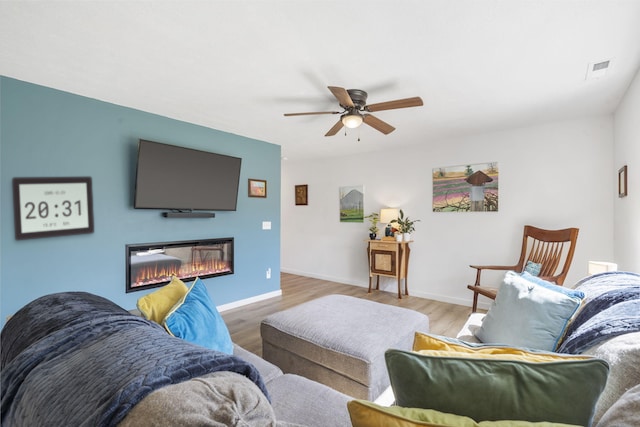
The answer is **20:31**
